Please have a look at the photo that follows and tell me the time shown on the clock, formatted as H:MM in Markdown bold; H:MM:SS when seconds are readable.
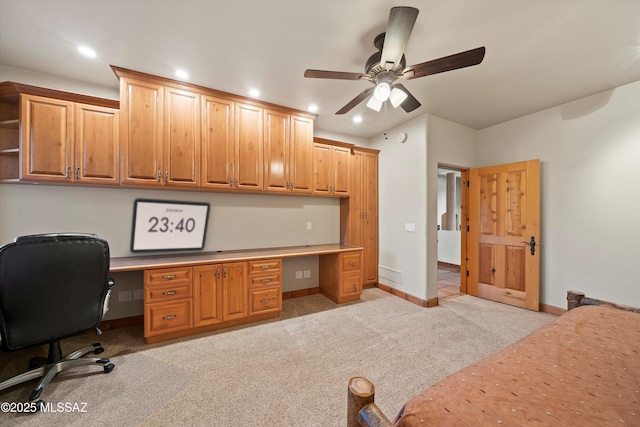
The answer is **23:40**
